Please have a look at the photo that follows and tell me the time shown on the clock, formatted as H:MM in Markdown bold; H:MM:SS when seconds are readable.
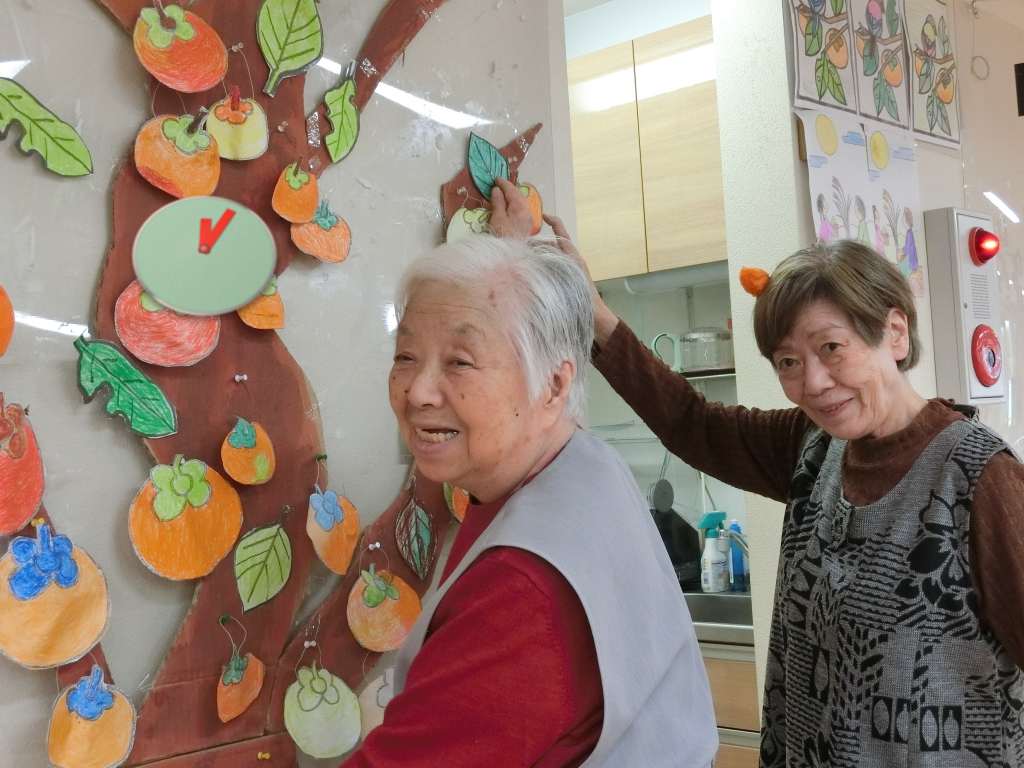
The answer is **12:05**
